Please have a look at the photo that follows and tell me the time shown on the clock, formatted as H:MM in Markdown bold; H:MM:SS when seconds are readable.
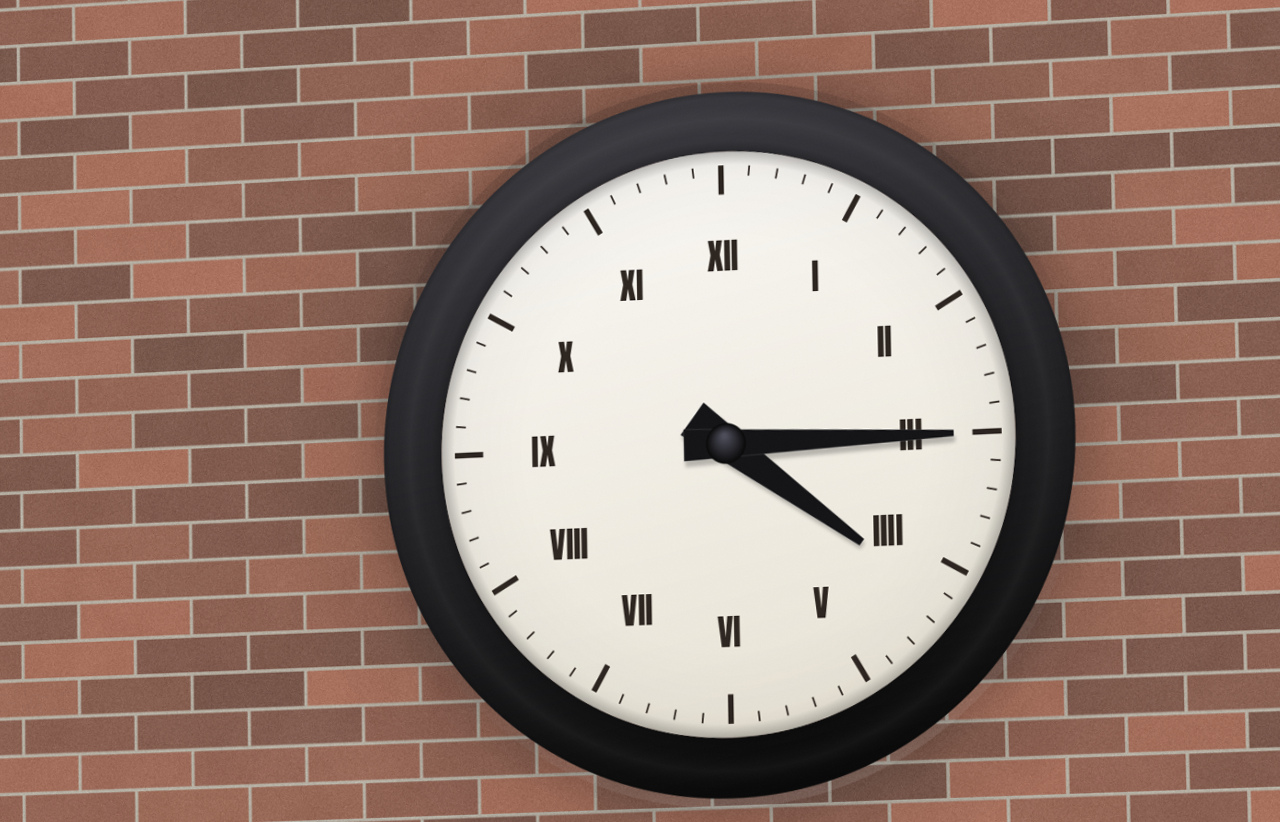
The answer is **4:15**
